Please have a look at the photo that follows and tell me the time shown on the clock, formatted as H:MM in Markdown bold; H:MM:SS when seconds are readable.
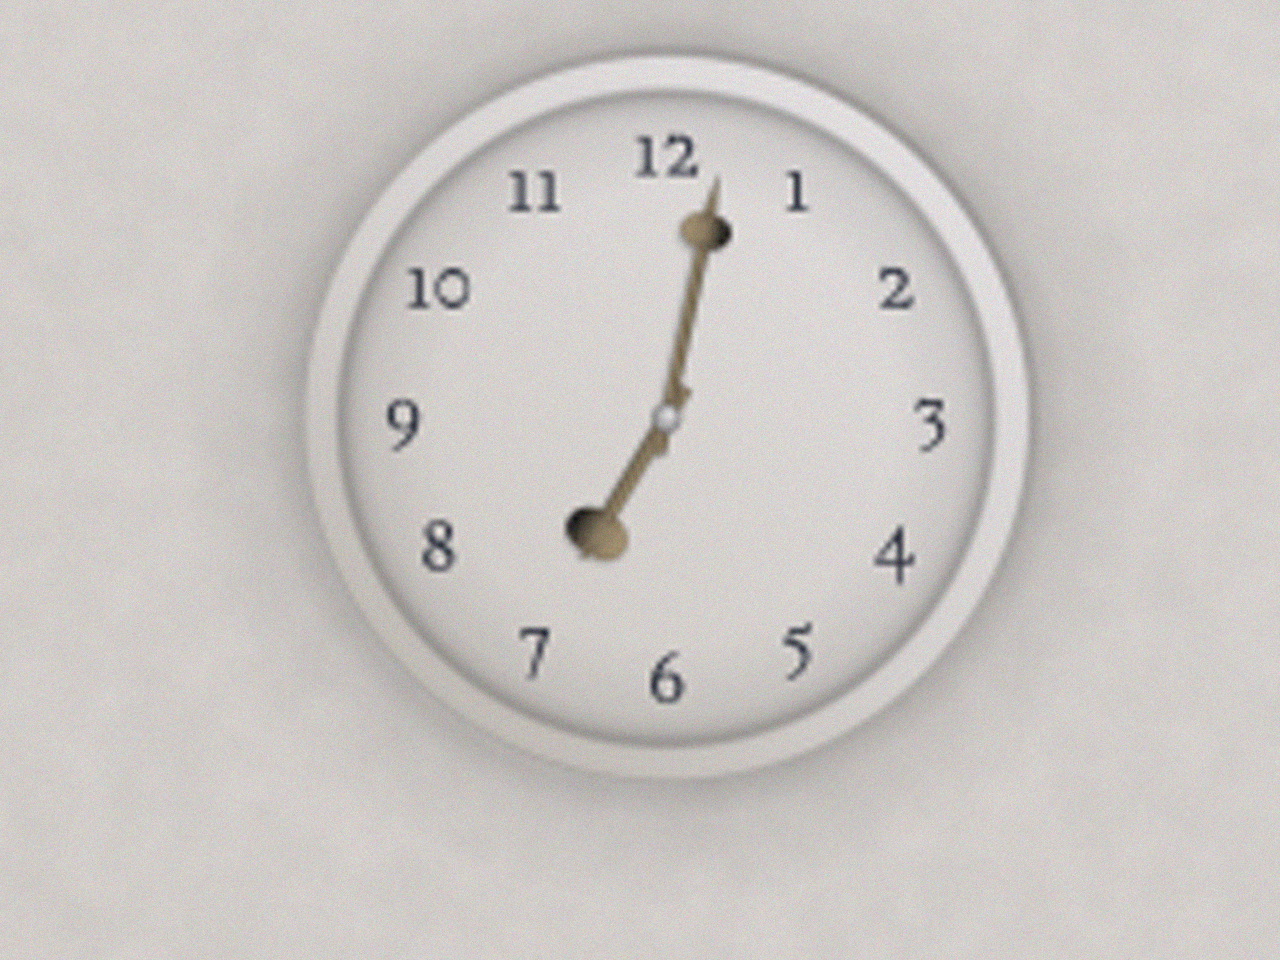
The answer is **7:02**
